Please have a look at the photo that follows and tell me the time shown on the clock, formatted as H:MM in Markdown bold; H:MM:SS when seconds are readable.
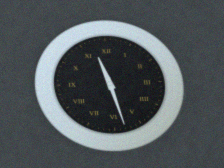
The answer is **11:28**
